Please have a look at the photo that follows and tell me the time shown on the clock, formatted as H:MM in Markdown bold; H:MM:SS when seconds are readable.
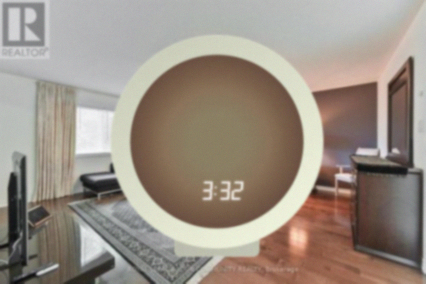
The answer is **3:32**
